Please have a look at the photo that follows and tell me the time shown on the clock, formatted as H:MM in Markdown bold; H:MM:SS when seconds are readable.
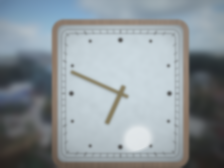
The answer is **6:49**
